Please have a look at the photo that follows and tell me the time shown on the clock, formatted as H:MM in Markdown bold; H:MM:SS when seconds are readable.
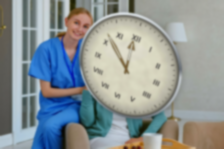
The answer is **11:52**
